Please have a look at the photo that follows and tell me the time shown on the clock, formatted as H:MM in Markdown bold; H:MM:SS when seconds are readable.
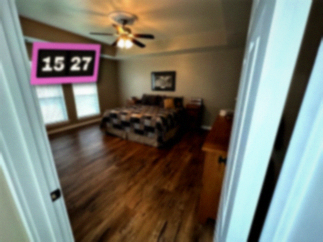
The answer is **15:27**
